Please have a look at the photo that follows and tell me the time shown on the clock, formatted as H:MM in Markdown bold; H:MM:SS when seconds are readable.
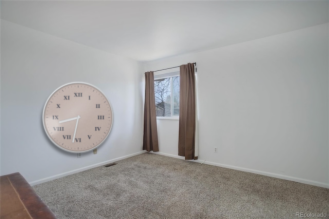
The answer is **8:32**
